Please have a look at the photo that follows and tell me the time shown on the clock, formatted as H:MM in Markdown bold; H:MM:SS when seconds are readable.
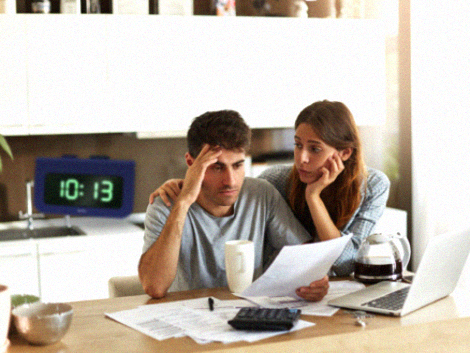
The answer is **10:13**
